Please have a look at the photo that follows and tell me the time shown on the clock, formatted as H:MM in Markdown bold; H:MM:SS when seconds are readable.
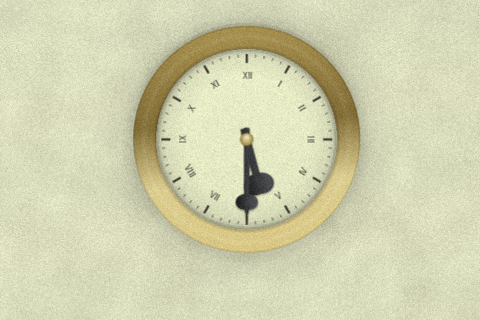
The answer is **5:30**
